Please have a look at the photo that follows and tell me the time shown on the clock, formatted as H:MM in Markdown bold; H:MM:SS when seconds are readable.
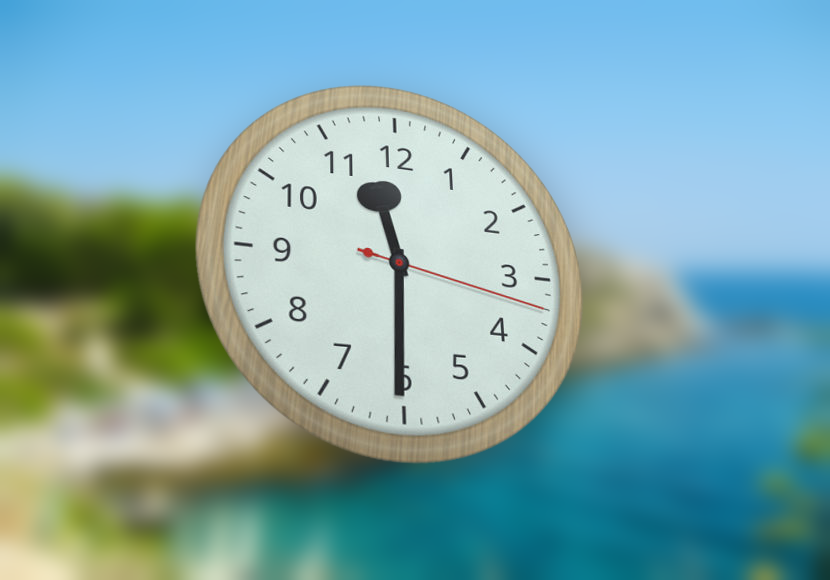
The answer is **11:30:17**
